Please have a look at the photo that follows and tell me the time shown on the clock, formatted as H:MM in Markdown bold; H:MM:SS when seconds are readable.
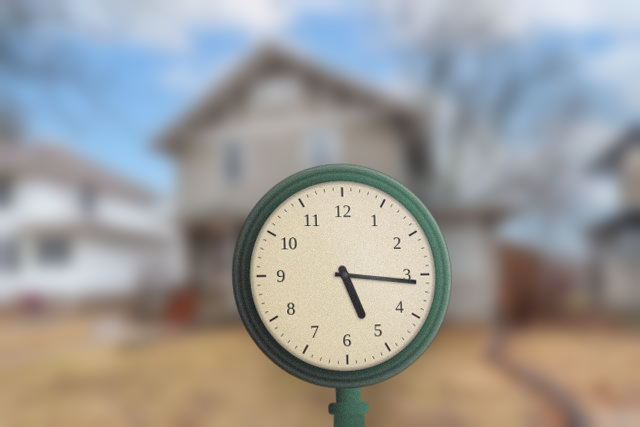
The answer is **5:16**
